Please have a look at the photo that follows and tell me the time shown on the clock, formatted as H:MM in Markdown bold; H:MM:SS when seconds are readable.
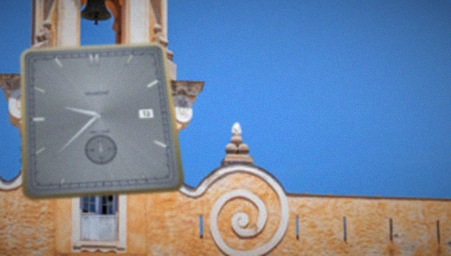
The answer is **9:38**
